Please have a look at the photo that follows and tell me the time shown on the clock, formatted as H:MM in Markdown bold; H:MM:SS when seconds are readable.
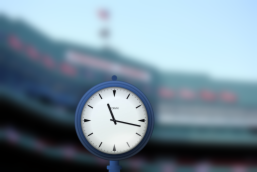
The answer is **11:17**
